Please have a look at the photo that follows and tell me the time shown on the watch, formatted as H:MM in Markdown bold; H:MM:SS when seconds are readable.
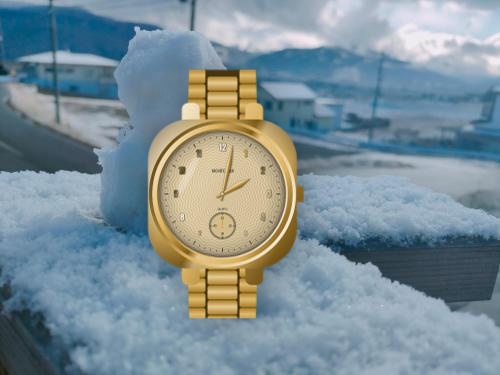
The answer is **2:02**
